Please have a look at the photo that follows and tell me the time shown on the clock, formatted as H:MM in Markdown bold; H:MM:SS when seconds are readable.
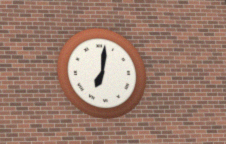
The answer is **7:02**
